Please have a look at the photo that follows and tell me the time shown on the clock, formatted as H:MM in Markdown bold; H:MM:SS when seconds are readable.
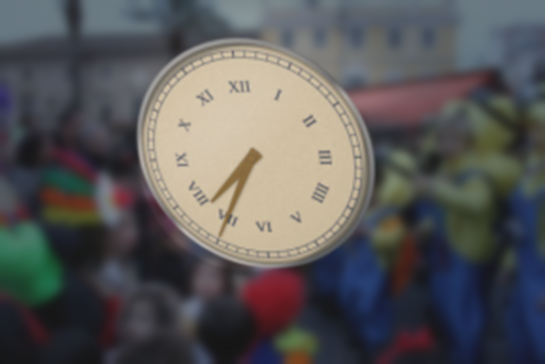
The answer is **7:35**
